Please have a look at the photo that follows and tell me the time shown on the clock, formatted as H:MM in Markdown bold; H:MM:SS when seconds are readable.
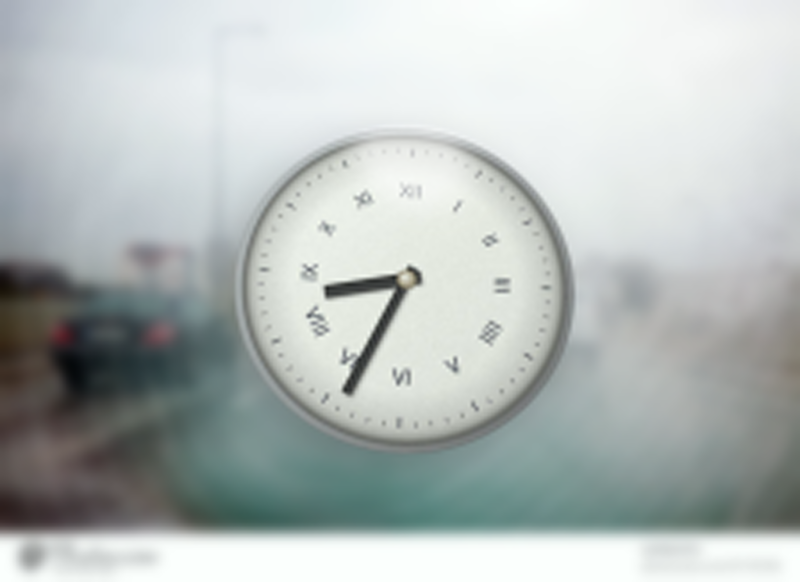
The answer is **8:34**
